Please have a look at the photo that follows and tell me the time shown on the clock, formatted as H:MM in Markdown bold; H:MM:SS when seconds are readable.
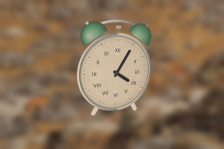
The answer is **4:05**
